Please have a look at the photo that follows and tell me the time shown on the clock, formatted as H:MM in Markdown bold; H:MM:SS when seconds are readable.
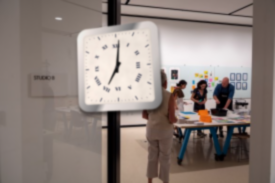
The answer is **7:01**
